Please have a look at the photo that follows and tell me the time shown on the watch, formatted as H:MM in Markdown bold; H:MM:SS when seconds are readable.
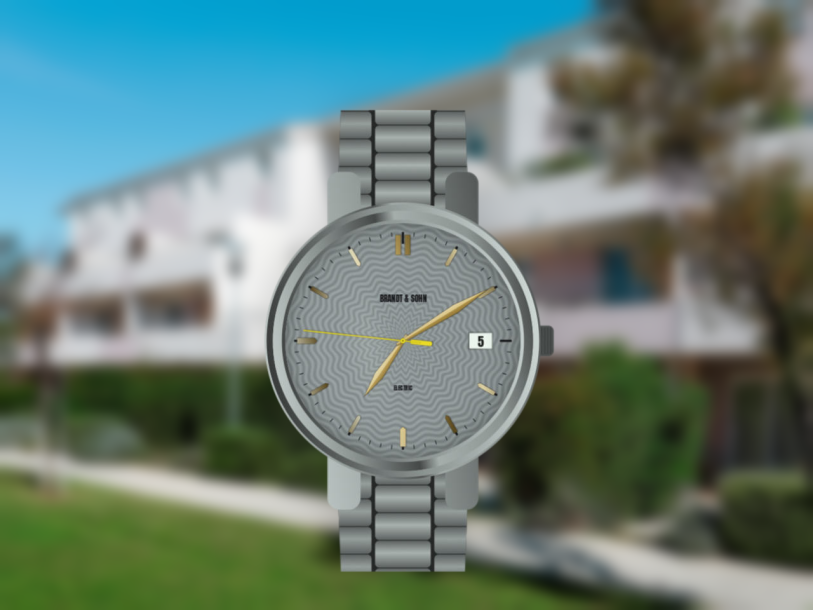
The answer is **7:09:46**
